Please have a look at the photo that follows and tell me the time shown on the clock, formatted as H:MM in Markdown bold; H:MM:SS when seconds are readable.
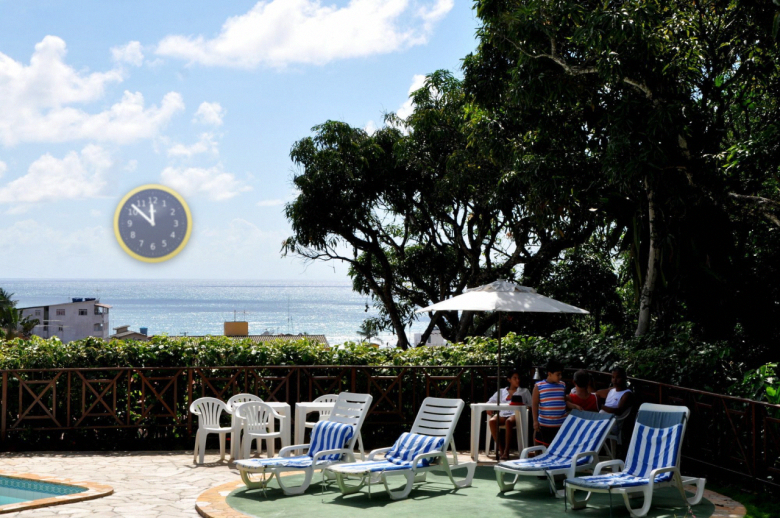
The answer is **11:52**
